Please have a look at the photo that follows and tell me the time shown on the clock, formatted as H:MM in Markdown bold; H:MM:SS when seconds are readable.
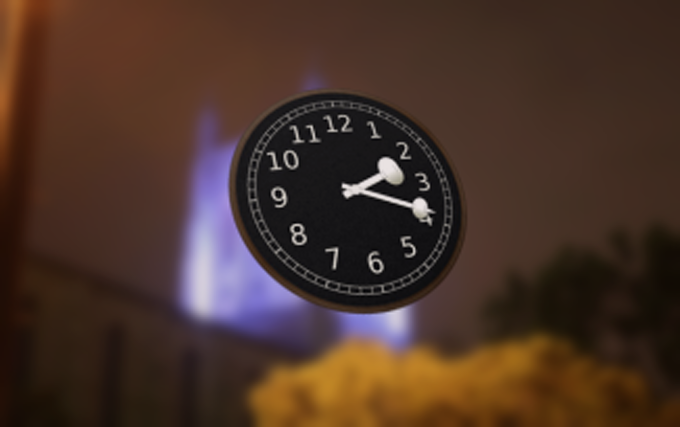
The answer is **2:19**
